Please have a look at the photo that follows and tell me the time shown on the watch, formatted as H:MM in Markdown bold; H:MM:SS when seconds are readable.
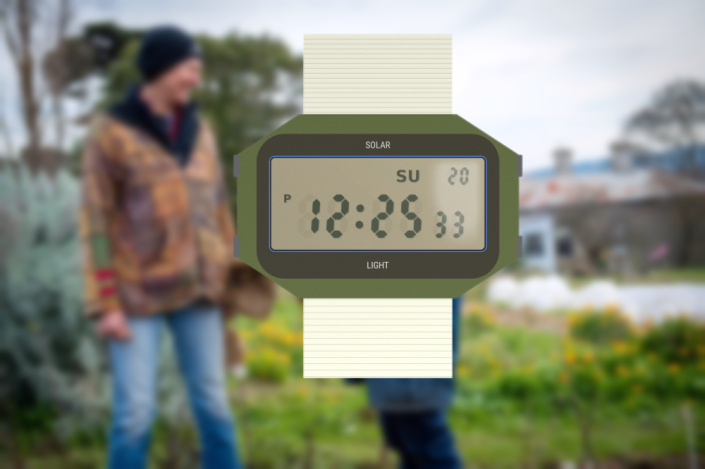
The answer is **12:25:33**
